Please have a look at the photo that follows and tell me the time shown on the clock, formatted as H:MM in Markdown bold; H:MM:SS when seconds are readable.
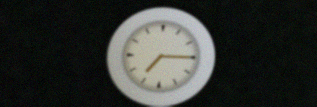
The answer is **7:15**
